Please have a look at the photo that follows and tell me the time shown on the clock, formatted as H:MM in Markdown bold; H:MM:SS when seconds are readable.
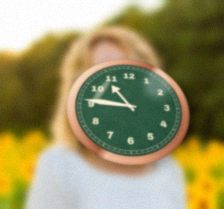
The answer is **10:46**
